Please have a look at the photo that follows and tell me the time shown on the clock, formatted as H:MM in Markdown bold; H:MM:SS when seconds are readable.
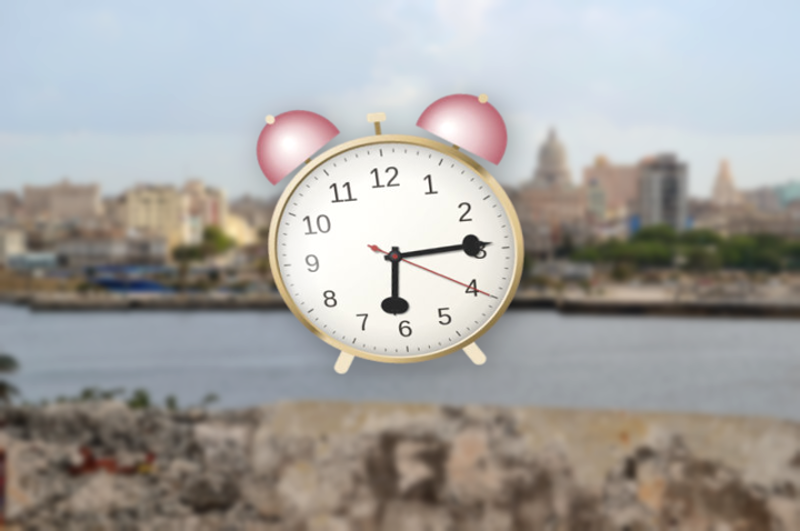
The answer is **6:14:20**
